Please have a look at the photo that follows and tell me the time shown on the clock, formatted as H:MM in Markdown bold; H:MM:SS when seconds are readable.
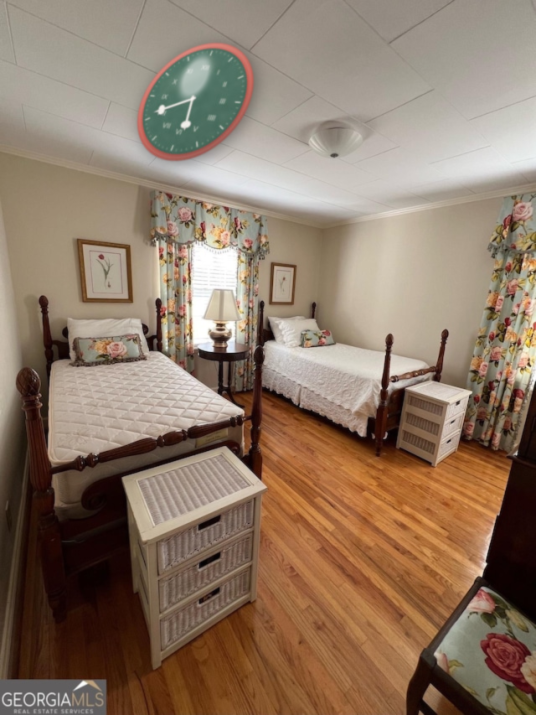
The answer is **5:41**
